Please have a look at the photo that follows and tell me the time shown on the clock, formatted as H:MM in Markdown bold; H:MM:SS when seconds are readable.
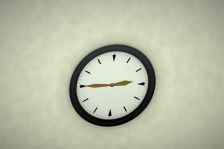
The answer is **2:45**
